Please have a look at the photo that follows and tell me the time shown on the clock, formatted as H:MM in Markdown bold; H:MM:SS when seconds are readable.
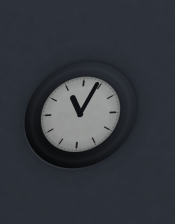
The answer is **11:04**
